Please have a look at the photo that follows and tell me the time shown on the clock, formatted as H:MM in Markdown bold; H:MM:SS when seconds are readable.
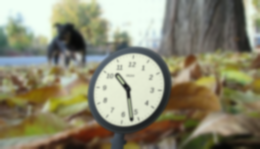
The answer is **10:27**
